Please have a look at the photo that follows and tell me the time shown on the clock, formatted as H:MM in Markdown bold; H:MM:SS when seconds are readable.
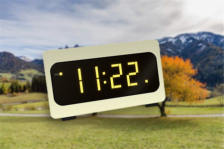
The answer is **11:22**
